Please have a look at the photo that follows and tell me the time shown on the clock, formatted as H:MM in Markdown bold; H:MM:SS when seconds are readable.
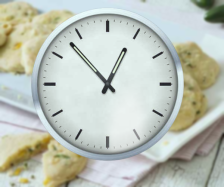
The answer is **12:53**
